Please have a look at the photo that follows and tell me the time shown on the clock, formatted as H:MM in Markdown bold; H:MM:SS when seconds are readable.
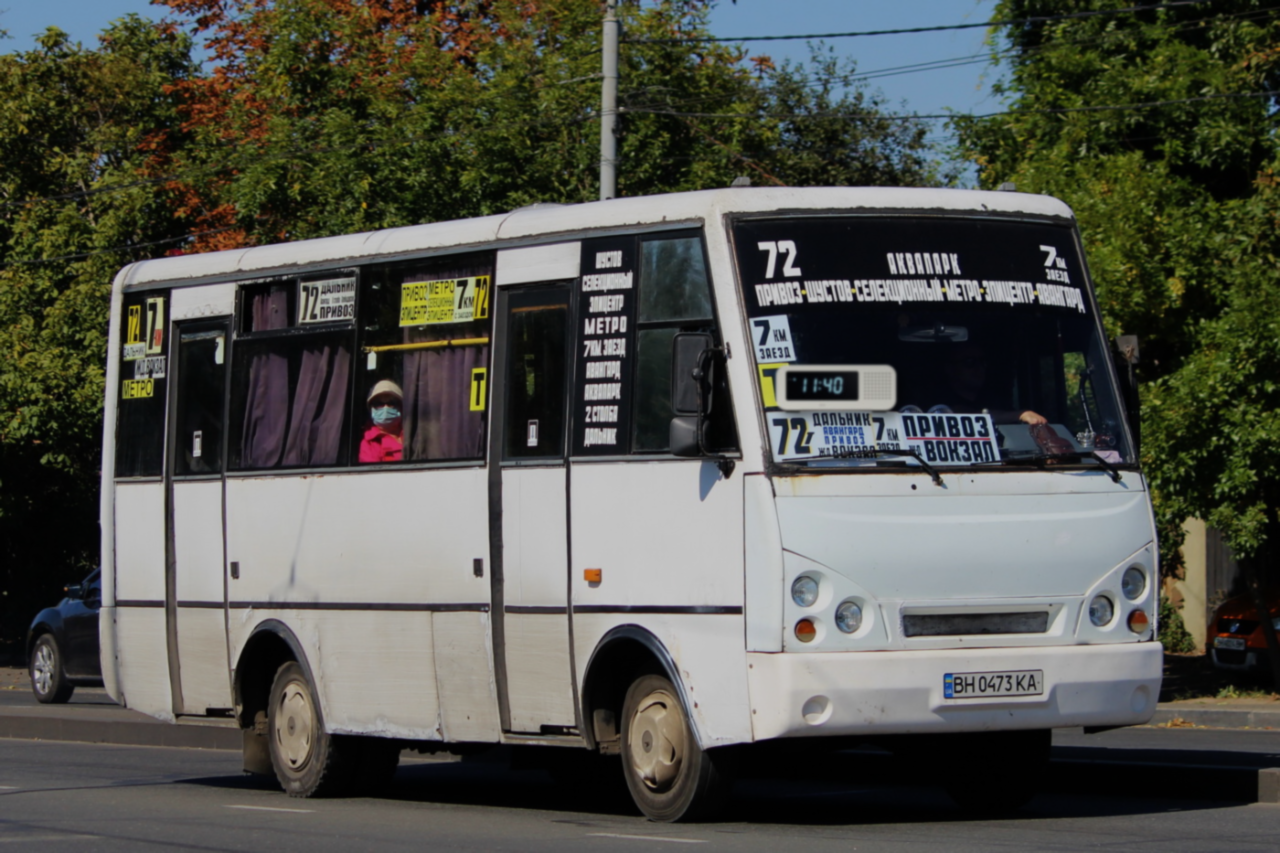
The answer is **11:40**
